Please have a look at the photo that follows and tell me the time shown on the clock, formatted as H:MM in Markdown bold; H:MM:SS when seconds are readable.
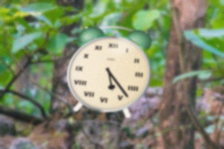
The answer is **5:23**
